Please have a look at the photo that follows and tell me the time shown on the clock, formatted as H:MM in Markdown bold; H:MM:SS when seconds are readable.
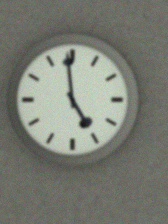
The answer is **4:59**
